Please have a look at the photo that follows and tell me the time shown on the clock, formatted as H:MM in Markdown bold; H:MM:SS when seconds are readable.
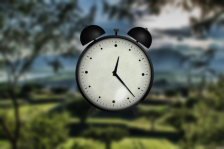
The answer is **12:23**
